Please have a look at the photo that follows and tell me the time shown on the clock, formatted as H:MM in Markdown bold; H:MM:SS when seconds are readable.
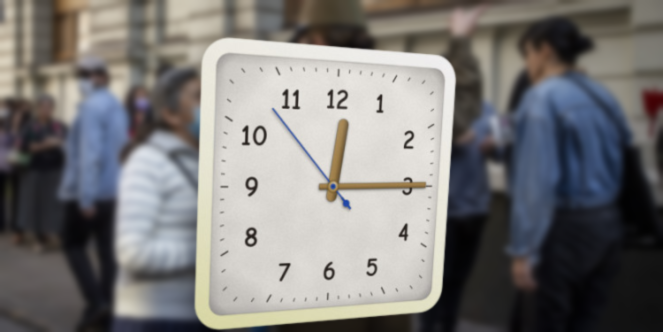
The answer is **12:14:53**
